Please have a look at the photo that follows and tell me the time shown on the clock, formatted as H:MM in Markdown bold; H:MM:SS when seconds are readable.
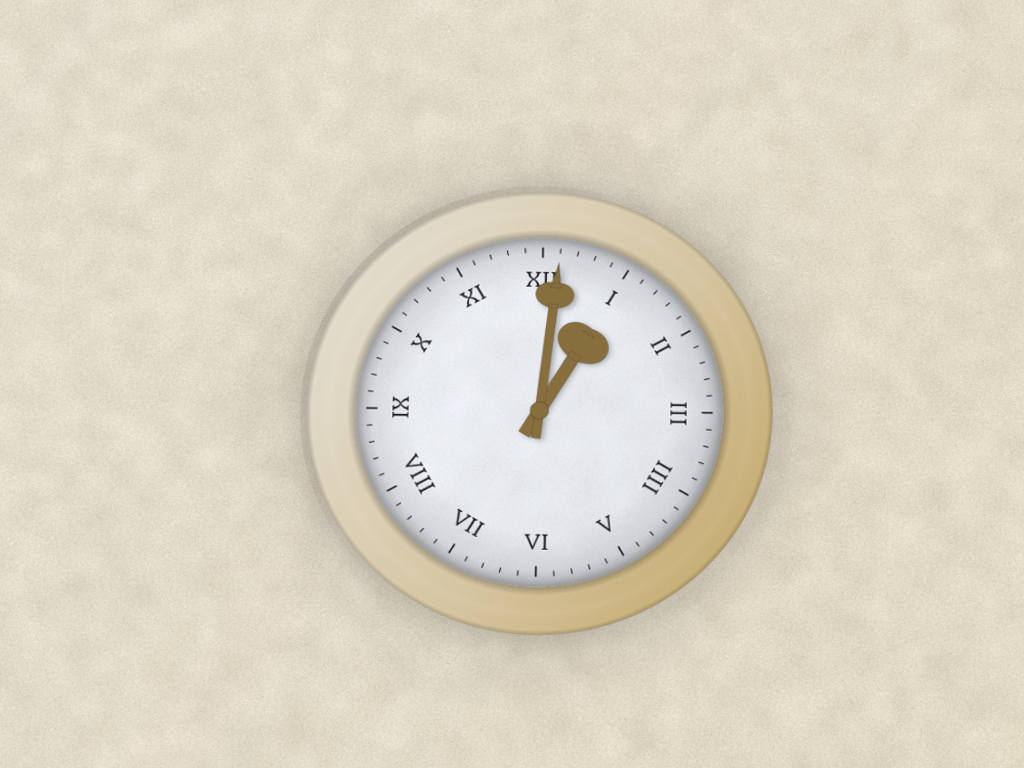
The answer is **1:01**
